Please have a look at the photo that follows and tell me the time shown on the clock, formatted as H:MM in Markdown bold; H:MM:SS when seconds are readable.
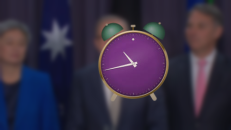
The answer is **10:43**
